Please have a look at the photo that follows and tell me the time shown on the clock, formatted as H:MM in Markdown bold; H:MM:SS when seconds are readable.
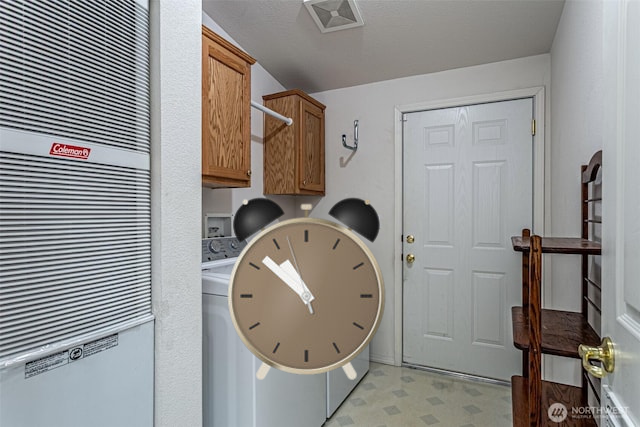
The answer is **10:51:57**
